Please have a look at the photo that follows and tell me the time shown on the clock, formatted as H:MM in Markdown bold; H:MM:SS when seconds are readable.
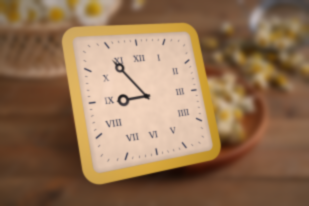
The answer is **8:54**
